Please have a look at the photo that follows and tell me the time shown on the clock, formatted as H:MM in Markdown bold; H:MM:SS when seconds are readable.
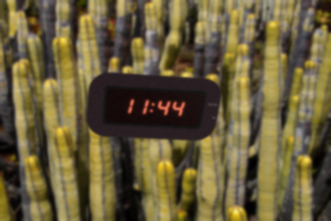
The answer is **11:44**
